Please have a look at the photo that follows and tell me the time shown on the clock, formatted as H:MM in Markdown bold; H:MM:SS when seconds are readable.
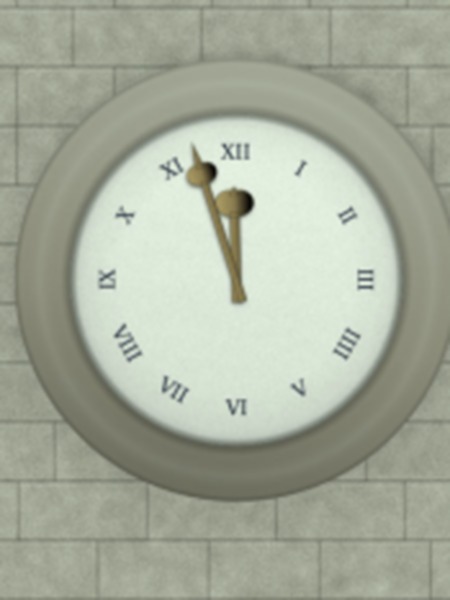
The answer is **11:57**
